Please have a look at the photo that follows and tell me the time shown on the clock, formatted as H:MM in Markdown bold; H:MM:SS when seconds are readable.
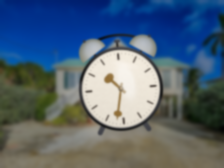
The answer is **10:32**
